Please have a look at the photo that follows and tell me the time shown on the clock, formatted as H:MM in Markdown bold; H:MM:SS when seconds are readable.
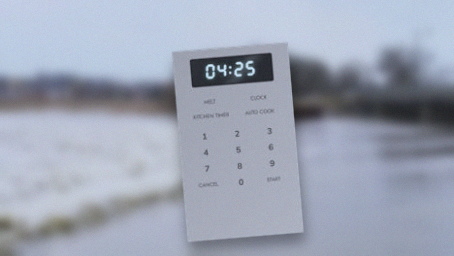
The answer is **4:25**
